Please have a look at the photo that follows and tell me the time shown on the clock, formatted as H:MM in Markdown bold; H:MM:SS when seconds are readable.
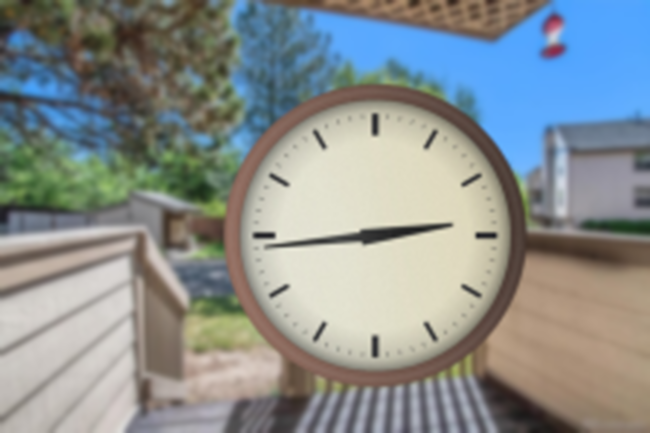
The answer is **2:44**
